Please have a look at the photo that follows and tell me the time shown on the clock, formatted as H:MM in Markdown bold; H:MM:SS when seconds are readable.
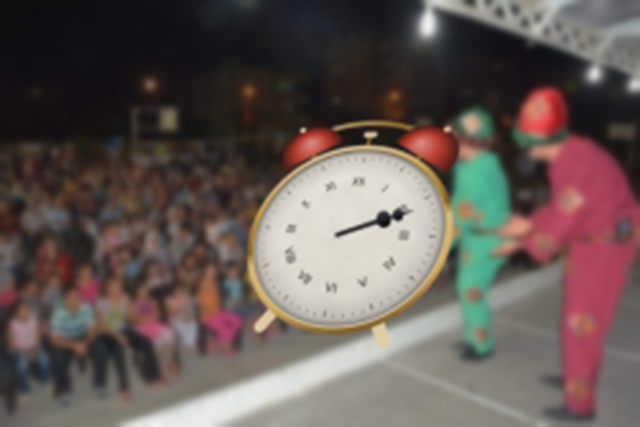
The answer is **2:11**
